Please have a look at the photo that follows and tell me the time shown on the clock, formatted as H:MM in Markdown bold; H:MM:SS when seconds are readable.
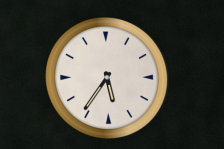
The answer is **5:36**
